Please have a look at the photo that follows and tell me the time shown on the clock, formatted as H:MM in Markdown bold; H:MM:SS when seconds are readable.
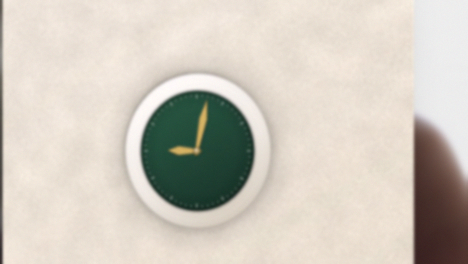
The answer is **9:02**
